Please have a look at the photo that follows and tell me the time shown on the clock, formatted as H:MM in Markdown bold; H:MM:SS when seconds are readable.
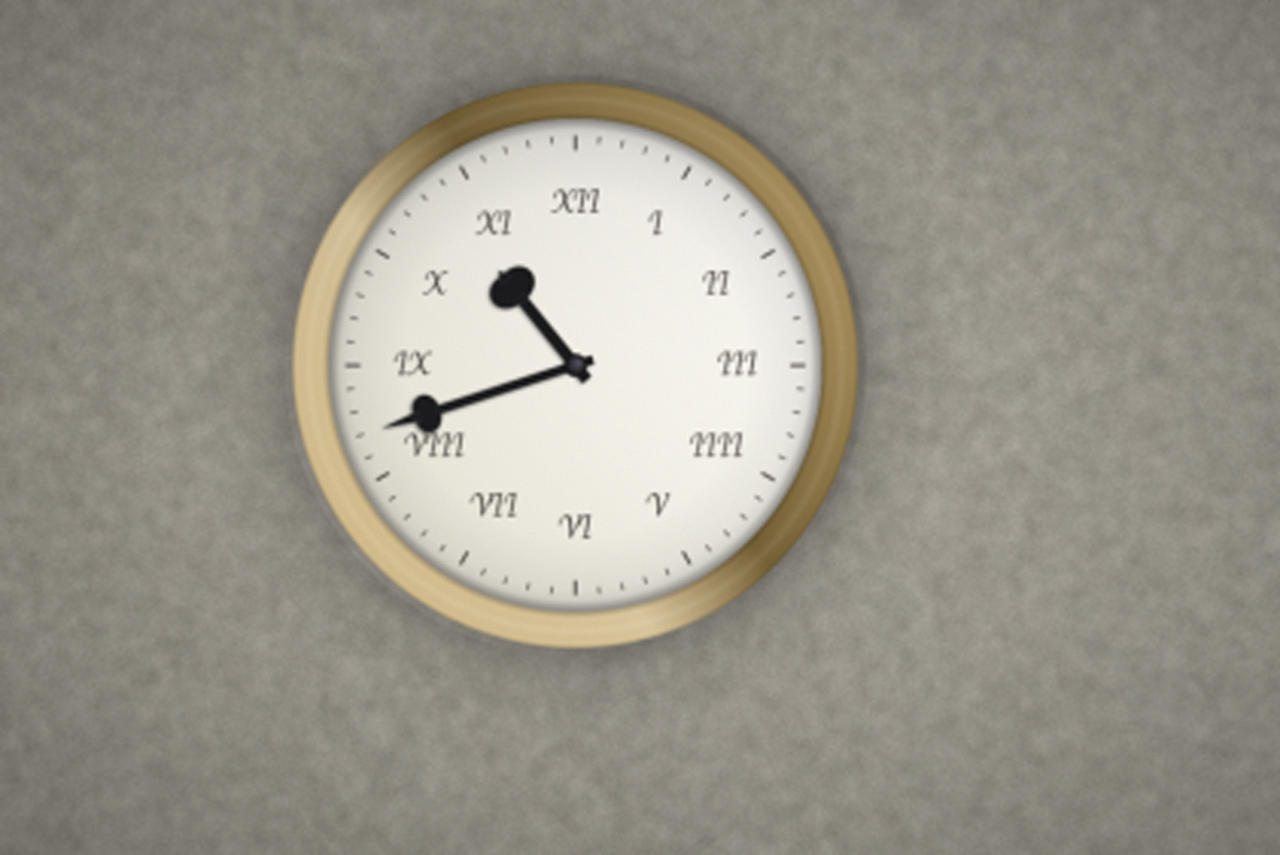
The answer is **10:42**
